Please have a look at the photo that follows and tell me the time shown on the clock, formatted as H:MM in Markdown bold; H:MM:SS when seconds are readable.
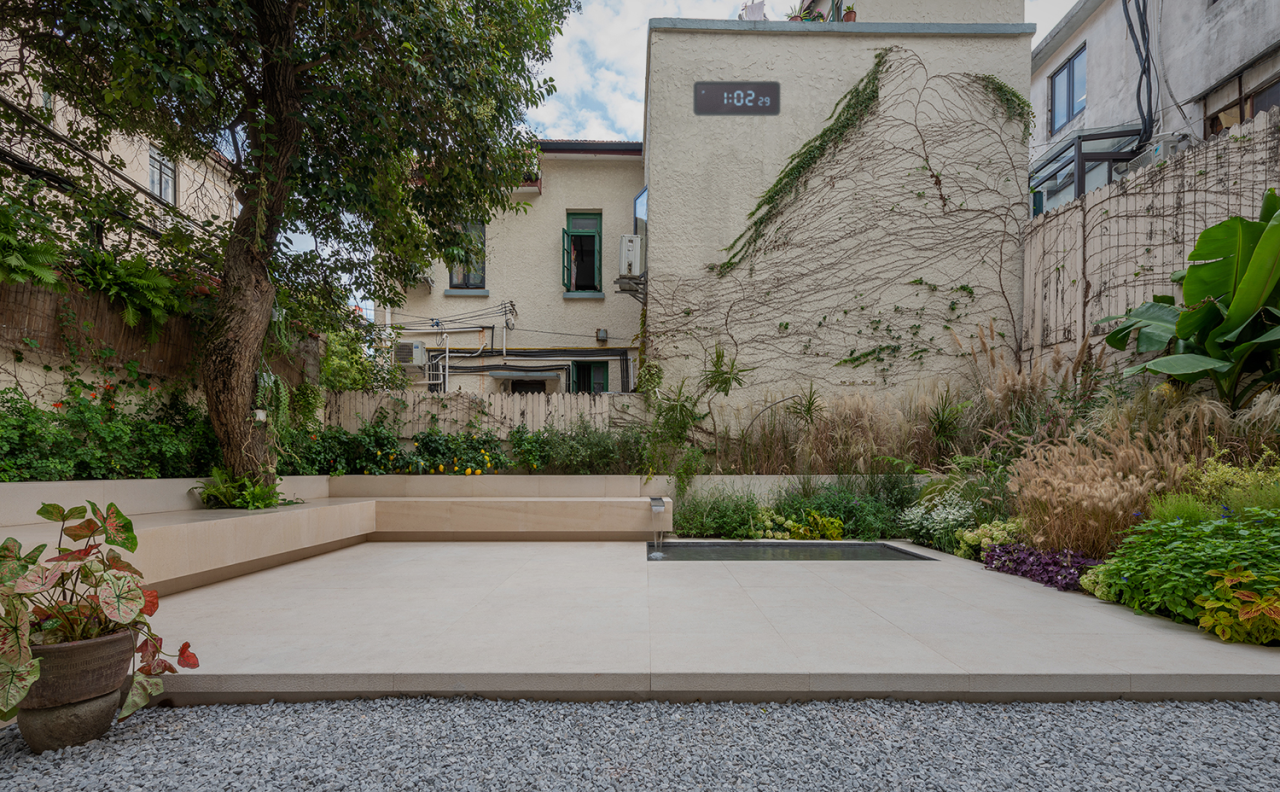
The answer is **1:02**
